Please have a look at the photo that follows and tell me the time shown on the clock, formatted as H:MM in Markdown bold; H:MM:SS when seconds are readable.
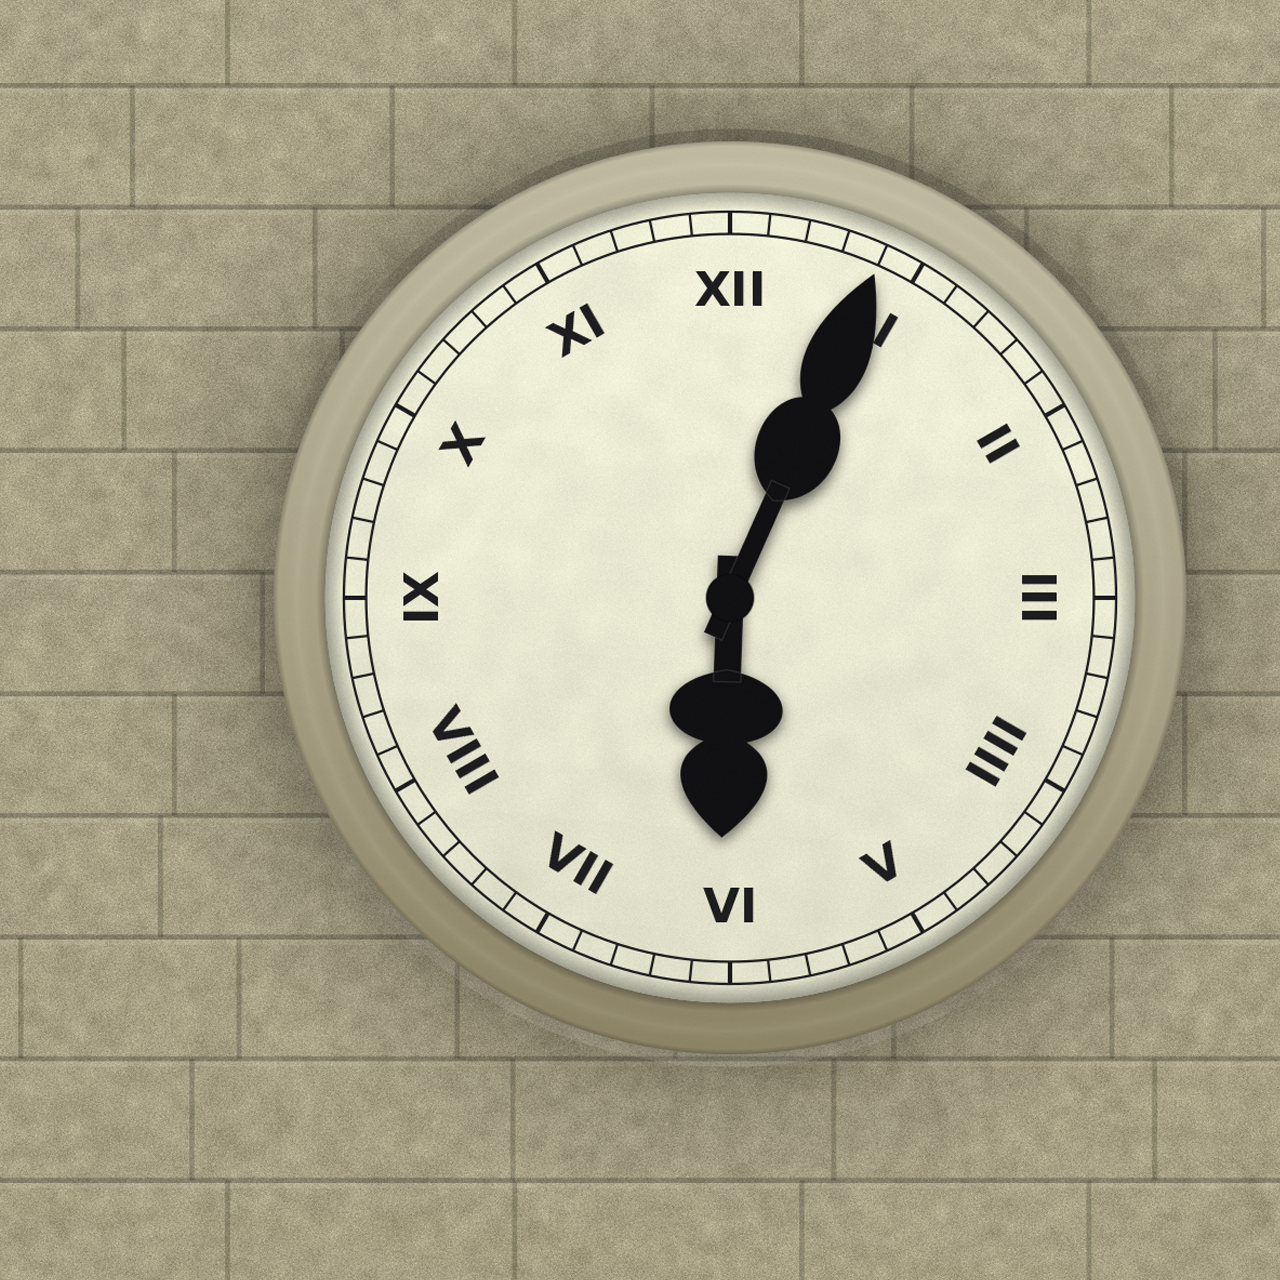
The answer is **6:04**
